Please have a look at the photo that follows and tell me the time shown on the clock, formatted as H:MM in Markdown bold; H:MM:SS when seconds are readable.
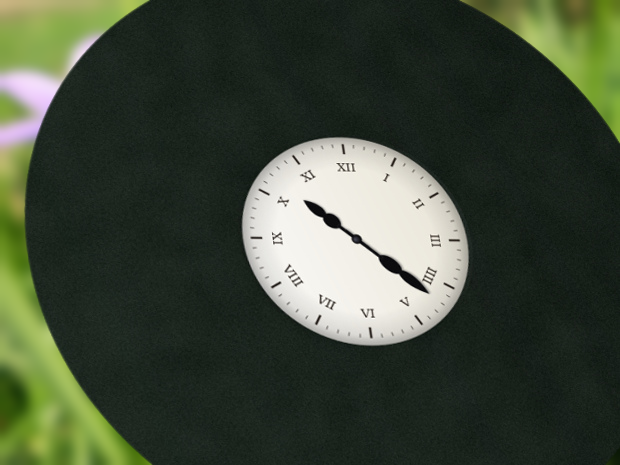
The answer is **10:22**
